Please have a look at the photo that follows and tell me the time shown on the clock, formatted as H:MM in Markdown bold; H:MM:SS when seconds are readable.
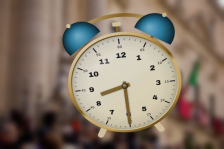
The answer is **8:30**
